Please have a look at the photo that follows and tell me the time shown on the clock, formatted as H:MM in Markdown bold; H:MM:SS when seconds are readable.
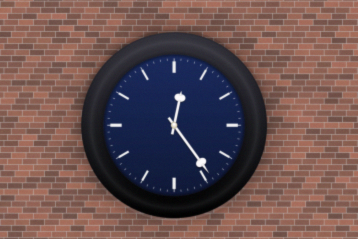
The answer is **12:24**
